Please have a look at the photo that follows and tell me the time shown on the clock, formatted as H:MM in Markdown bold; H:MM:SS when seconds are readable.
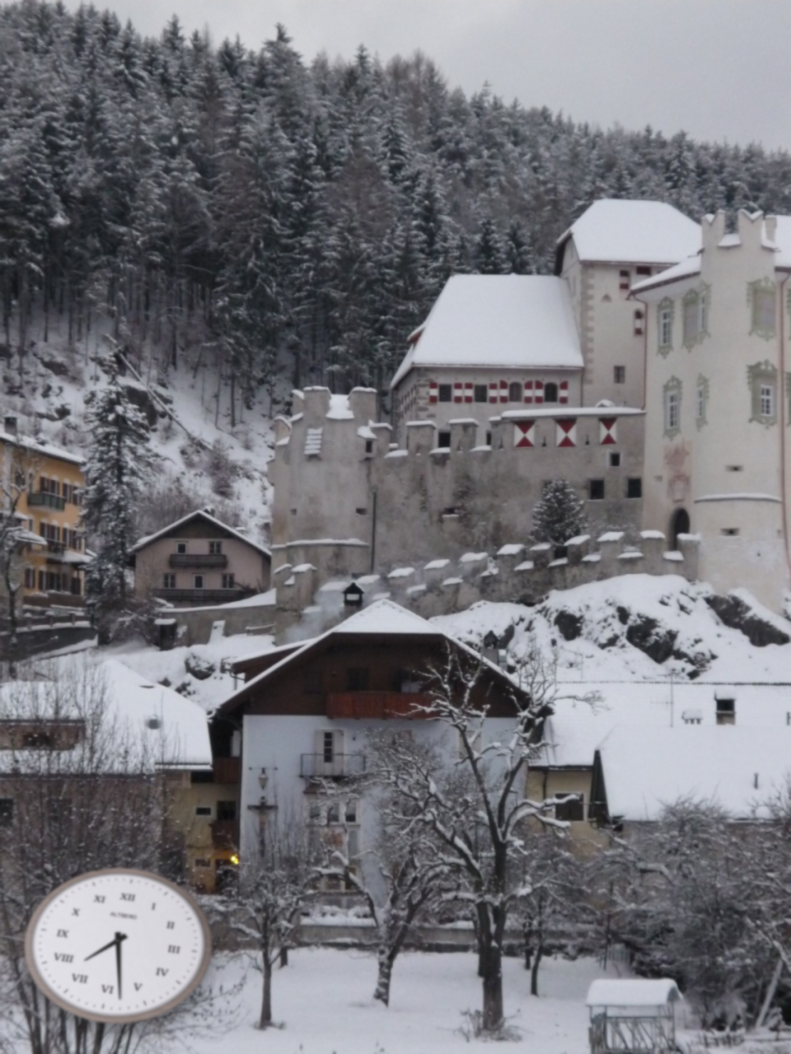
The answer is **7:28**
